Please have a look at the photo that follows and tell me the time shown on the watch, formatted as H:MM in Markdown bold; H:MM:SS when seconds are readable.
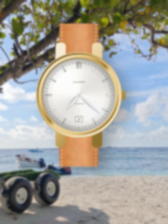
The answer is **7:22**
